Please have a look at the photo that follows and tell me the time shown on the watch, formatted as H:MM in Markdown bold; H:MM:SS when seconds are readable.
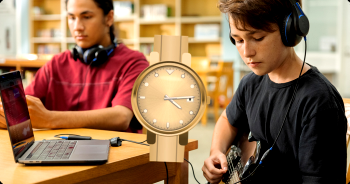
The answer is **4:14**
